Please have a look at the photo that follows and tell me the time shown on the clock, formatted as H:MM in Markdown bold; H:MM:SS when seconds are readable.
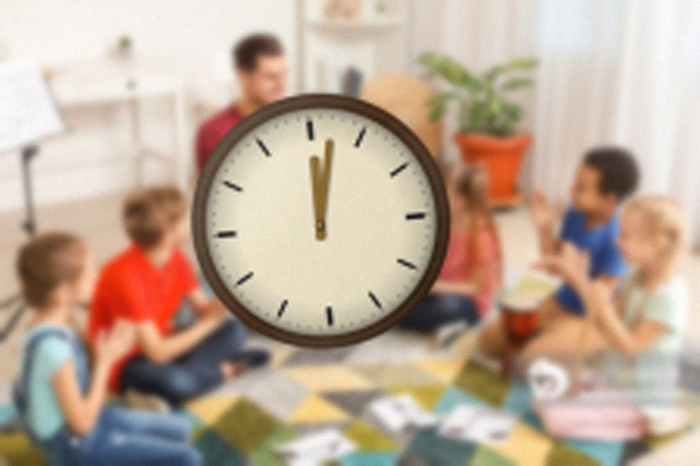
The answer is **12:02**
